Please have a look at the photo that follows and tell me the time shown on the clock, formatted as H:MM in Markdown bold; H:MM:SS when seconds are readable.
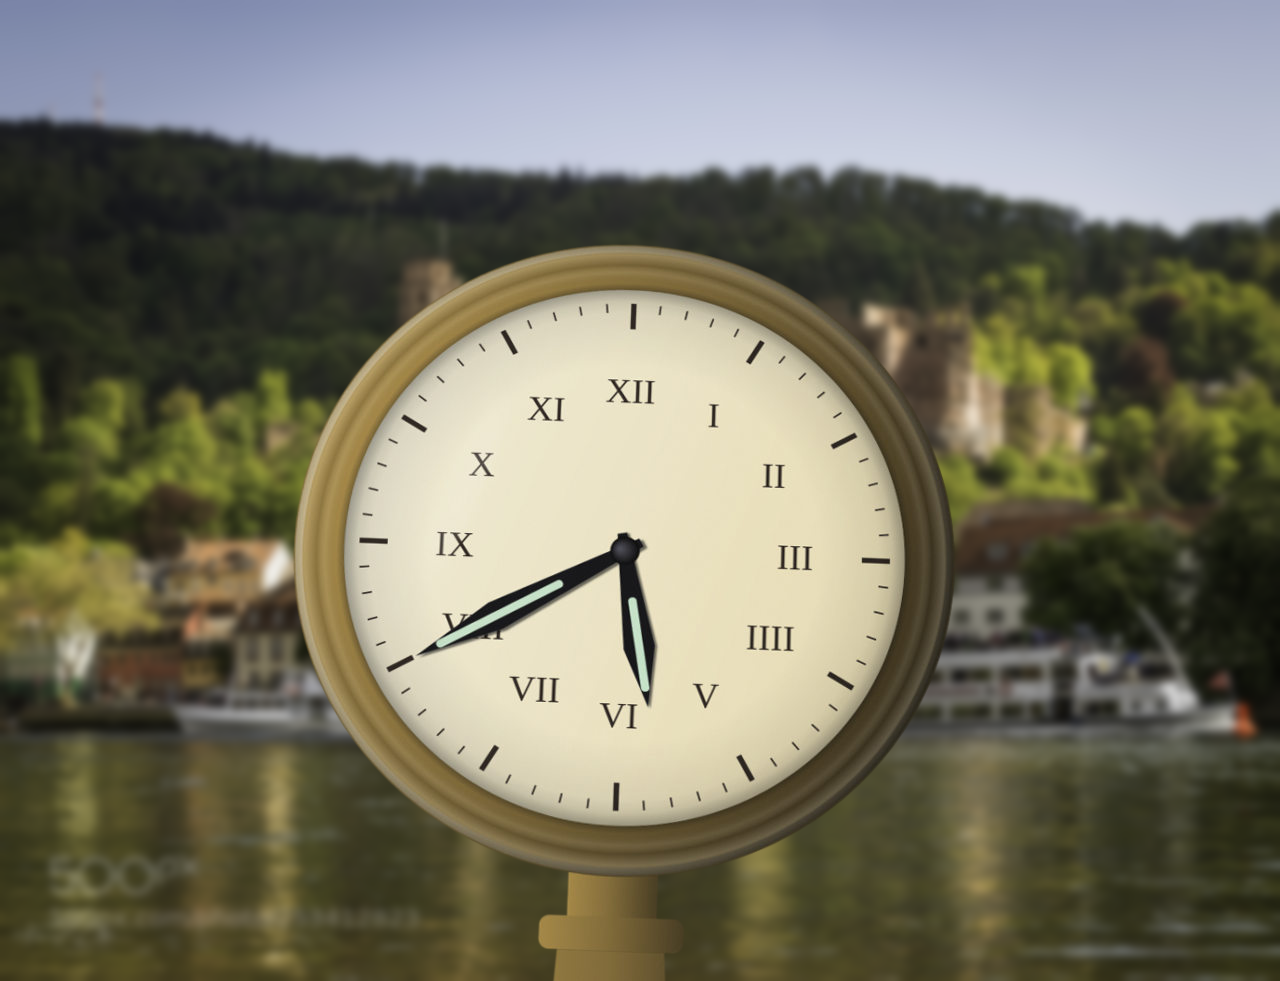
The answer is **5:40**
